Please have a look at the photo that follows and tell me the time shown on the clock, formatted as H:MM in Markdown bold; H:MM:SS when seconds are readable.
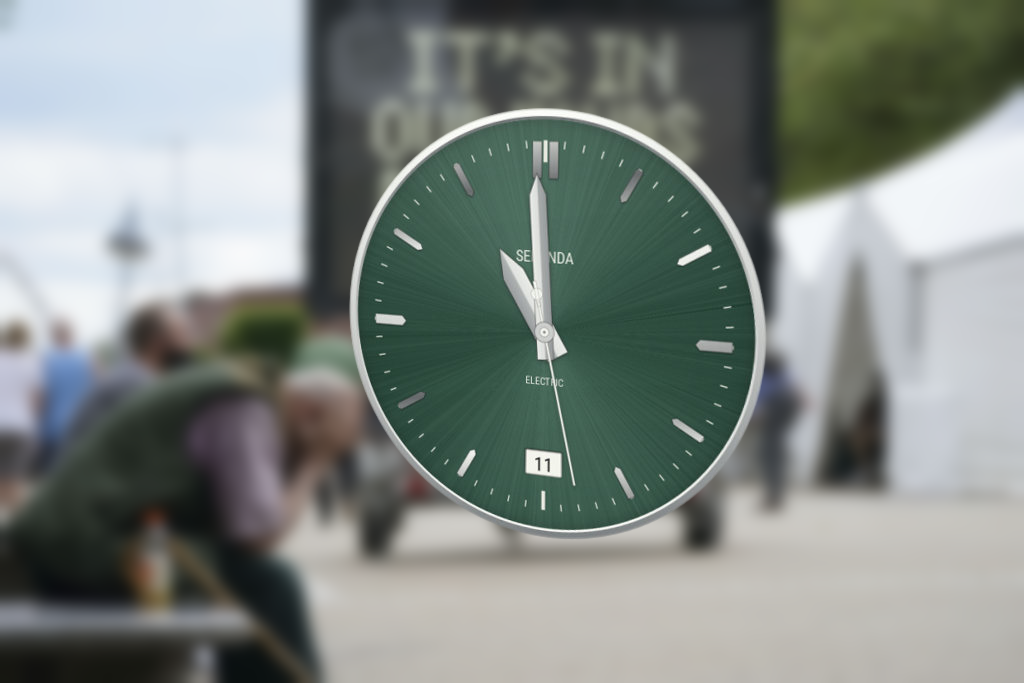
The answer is **10:59:28**
